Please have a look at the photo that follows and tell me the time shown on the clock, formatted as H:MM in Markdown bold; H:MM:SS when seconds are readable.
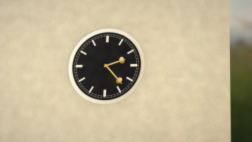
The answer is **2:23**
